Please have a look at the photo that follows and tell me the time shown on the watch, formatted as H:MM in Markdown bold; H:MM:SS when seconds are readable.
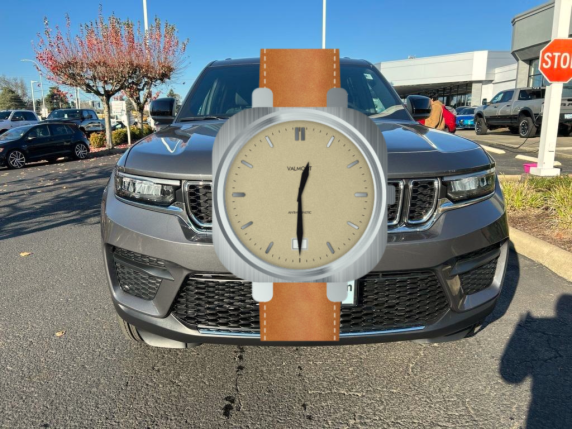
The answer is **12:30**
